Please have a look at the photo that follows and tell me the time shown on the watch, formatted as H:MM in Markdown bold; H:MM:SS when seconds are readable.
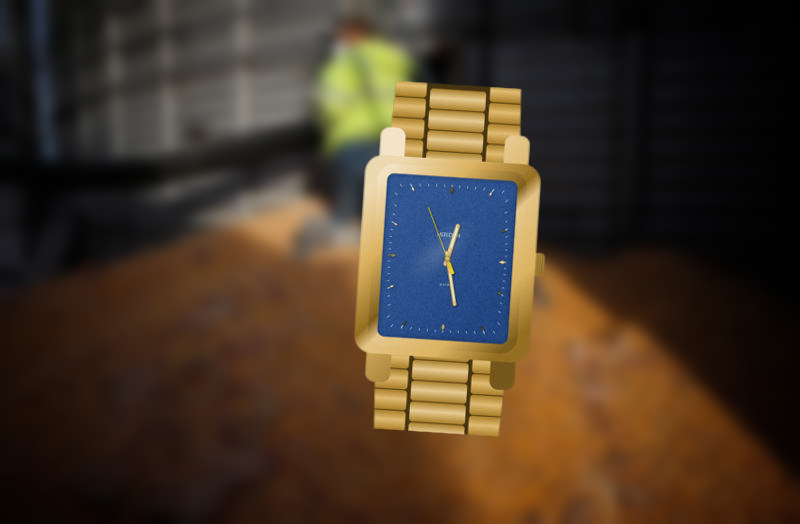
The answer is **12:27:56**
